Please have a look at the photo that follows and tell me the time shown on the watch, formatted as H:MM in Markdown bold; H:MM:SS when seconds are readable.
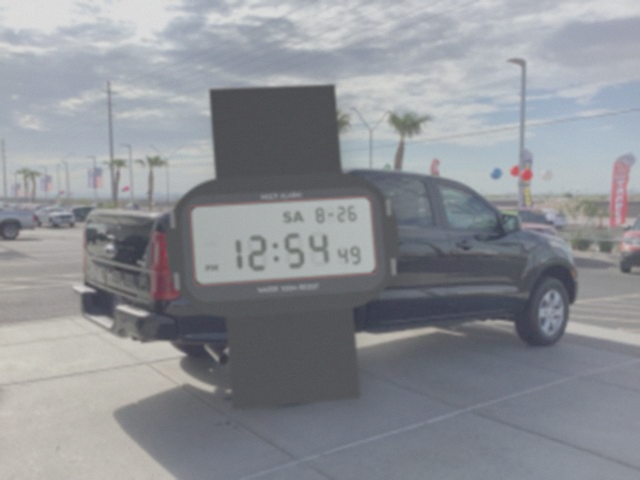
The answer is **12:54:49**
